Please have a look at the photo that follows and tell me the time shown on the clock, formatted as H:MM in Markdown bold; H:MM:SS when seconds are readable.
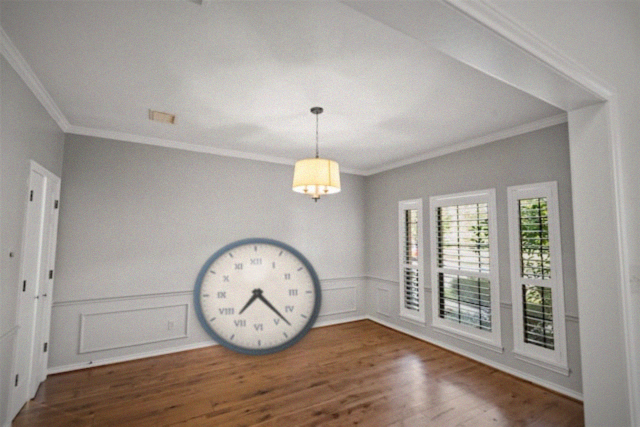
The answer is **7:23**
